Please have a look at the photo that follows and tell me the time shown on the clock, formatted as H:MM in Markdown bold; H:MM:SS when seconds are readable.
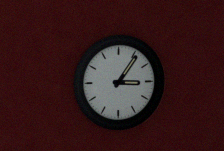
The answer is **3:06**
